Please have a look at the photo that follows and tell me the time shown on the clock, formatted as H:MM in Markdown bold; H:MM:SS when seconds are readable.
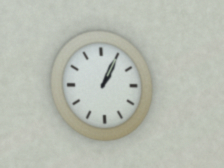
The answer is **1:05**
